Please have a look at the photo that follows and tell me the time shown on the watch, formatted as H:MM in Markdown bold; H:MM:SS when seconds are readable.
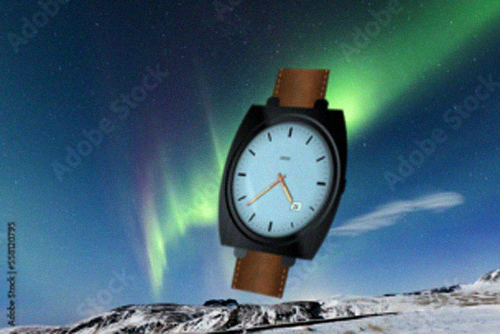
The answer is **4:38**
